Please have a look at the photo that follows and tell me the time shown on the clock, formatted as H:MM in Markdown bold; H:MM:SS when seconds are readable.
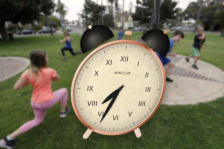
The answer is **7:34**
